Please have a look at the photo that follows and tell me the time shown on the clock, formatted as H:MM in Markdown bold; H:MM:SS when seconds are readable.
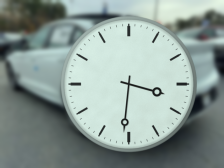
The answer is **3:31**
